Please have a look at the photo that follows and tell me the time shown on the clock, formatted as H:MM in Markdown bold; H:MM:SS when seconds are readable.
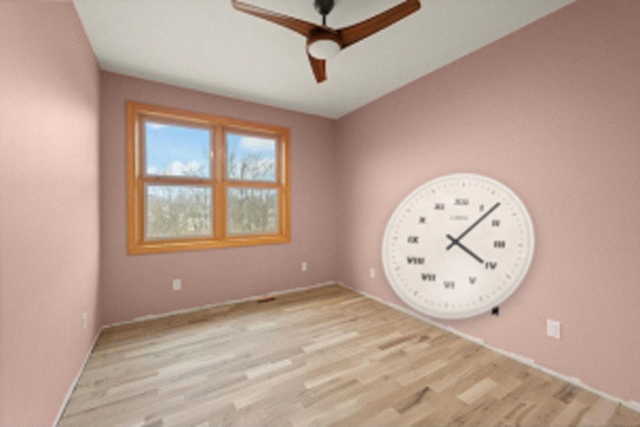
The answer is **4:07**
